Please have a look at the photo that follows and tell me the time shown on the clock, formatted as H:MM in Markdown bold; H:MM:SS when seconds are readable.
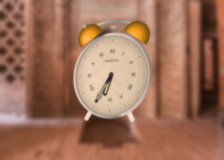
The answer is **6:35**
